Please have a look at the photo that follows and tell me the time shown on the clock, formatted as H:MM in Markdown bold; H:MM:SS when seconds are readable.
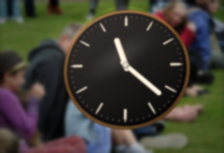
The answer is **11:22**
